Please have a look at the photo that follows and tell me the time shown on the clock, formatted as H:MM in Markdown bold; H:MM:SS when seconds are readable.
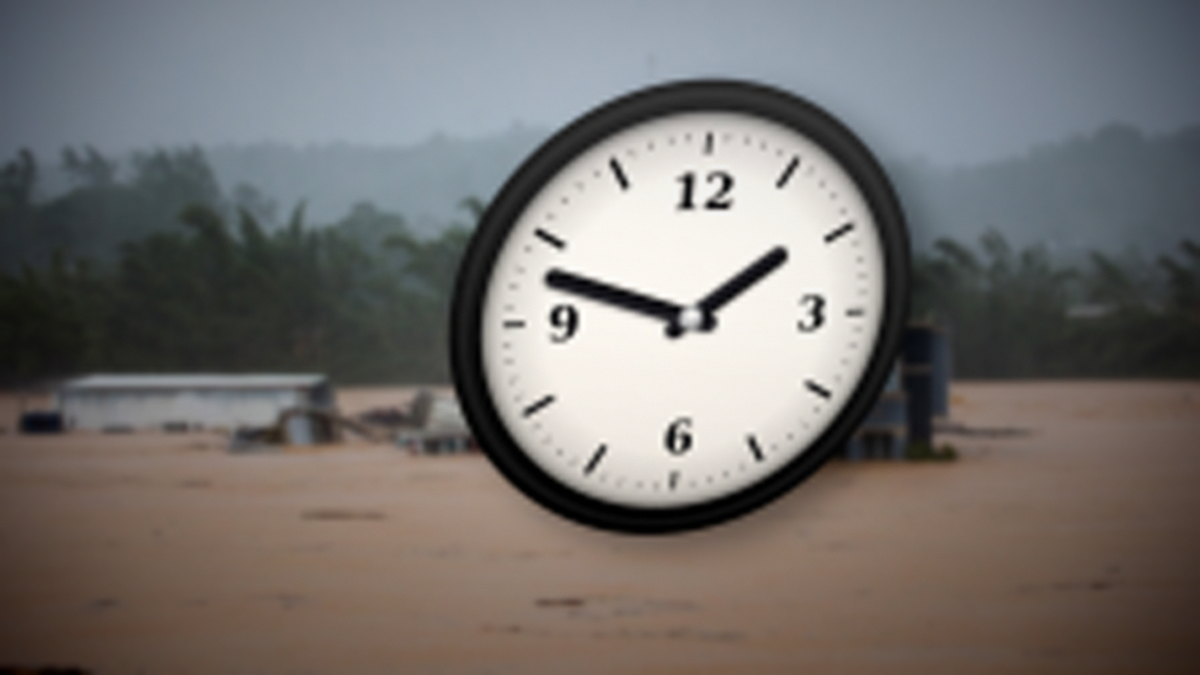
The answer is **1:48**
